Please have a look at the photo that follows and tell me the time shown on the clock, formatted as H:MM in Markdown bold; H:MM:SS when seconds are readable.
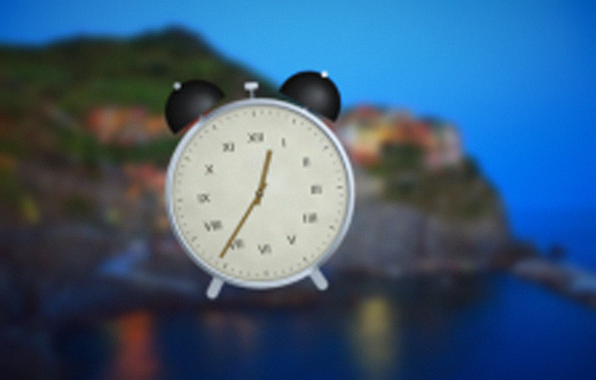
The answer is **12:36**
